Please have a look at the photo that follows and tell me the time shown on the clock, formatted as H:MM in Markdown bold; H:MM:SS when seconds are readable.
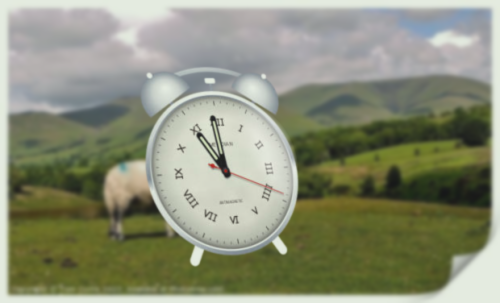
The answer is **10:59:19**
